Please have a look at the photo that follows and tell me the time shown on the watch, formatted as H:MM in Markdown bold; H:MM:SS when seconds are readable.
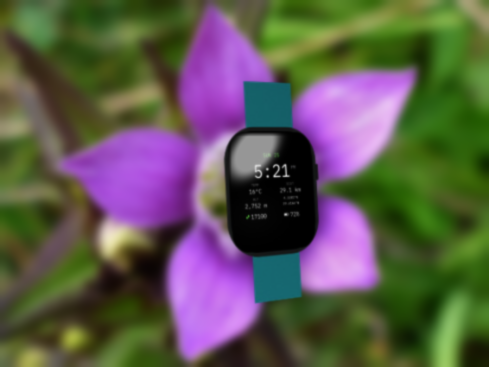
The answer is **5:21**
